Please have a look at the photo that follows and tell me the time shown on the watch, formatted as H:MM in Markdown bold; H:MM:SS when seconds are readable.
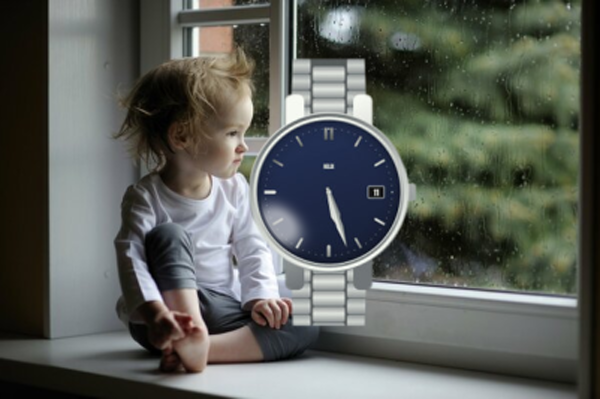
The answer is **5:27**
